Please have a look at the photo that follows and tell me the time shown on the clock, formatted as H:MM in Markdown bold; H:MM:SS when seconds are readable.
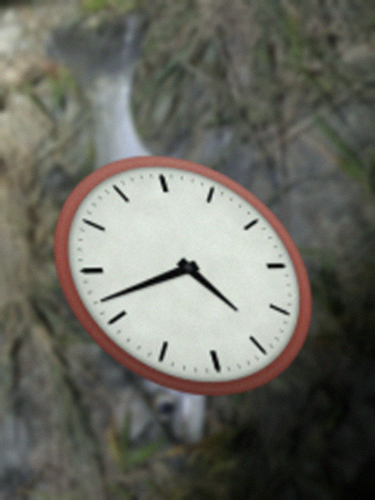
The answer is **4:42**
